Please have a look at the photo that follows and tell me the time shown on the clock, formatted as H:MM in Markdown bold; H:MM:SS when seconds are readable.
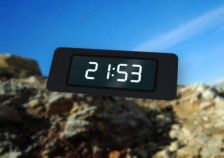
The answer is **21:53**
